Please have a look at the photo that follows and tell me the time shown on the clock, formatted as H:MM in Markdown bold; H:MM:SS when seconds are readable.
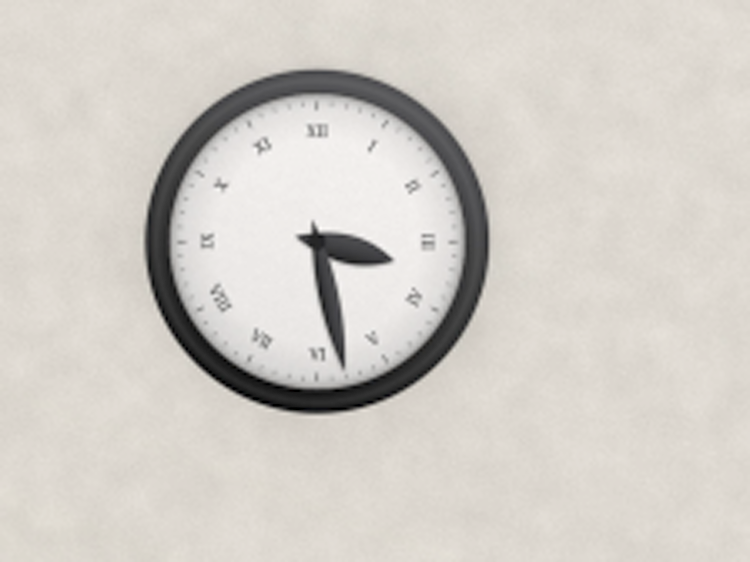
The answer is **3:28**
